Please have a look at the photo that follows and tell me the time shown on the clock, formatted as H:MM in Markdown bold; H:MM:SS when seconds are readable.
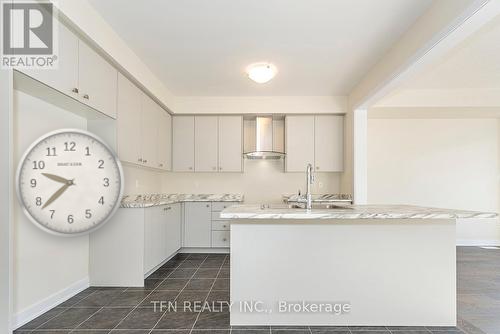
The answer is **9:38**
